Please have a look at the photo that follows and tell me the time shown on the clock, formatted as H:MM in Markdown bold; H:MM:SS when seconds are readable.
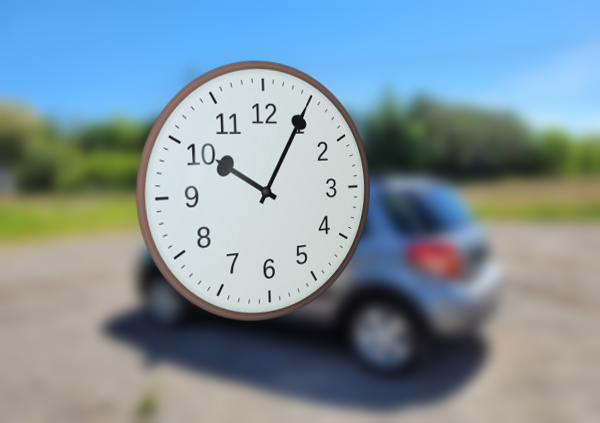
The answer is **10:05**
